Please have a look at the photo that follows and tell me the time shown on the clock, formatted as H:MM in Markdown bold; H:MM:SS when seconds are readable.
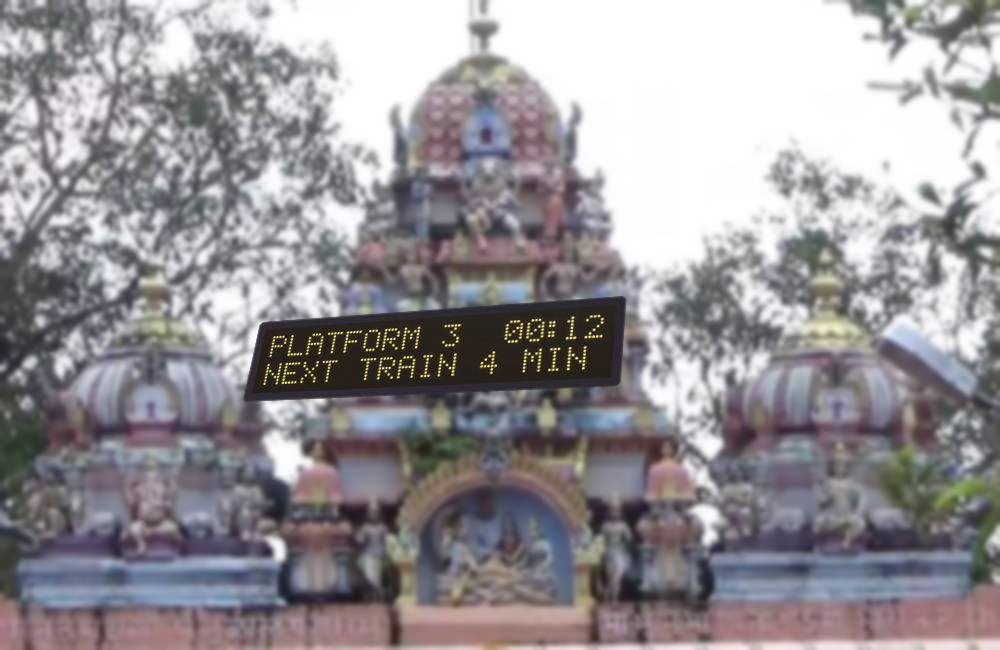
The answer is **0:12**
